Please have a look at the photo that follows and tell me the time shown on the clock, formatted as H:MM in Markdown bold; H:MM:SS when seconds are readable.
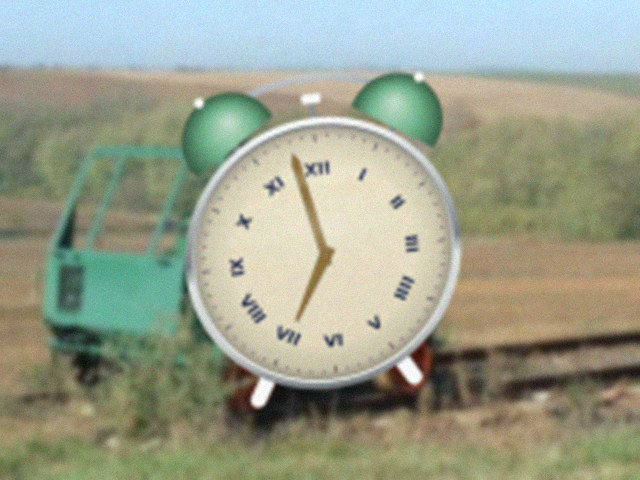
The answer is **6:58**
